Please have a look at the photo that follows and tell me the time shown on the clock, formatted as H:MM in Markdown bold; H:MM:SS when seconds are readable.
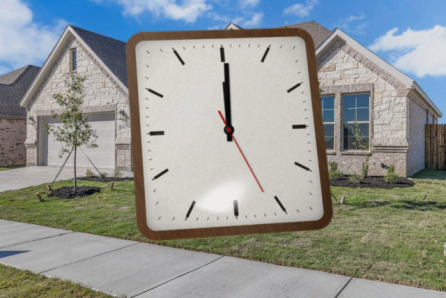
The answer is **12:00:26**
